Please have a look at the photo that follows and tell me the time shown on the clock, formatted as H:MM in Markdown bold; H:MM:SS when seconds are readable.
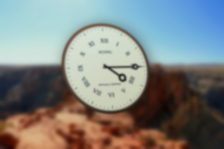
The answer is **4:15**
